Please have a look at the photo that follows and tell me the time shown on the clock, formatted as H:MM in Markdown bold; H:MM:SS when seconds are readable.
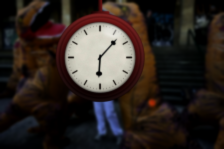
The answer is **6:07**
